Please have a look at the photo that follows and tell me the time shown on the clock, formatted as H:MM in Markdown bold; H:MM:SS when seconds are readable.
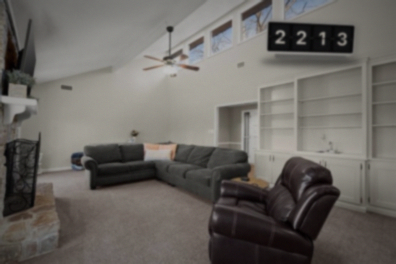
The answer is **22:13**
